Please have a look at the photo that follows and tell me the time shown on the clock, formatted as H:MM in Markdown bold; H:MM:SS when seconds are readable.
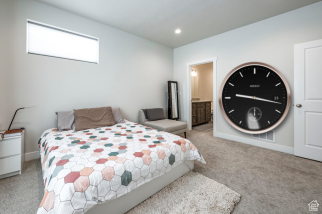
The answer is **9:17**
